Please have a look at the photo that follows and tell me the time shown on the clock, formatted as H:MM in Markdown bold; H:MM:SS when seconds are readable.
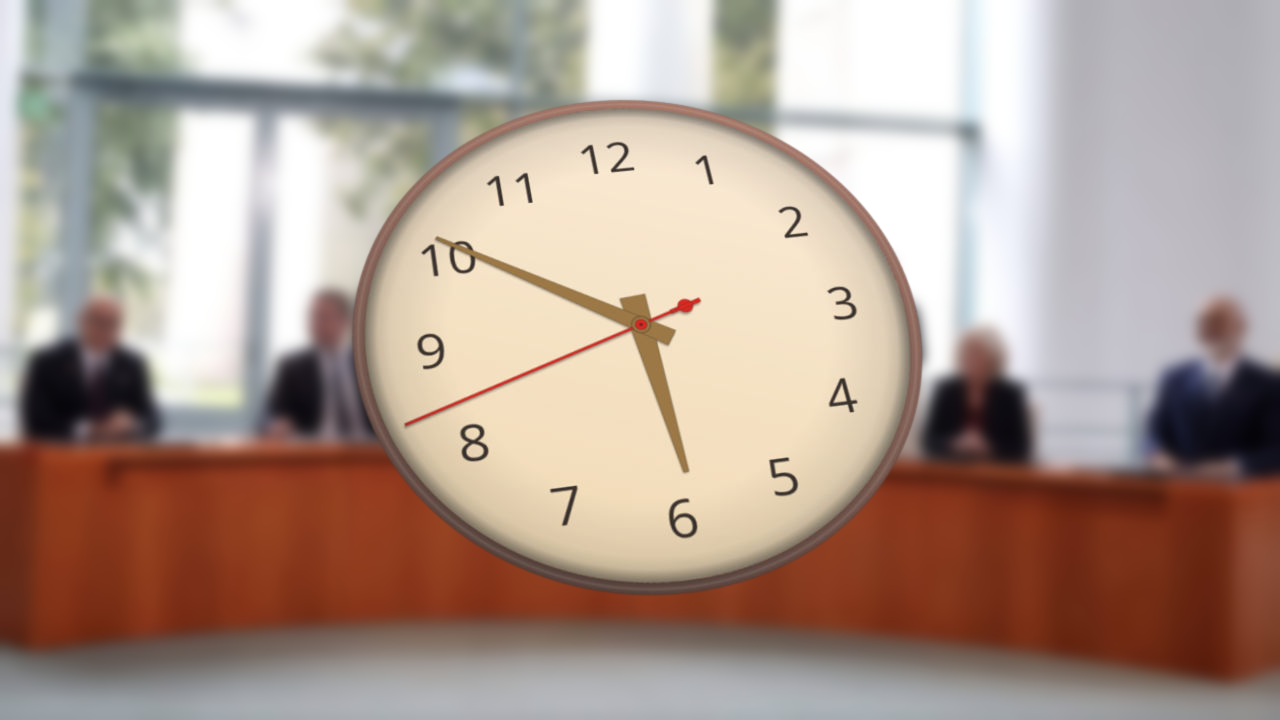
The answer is **5:50:42**
